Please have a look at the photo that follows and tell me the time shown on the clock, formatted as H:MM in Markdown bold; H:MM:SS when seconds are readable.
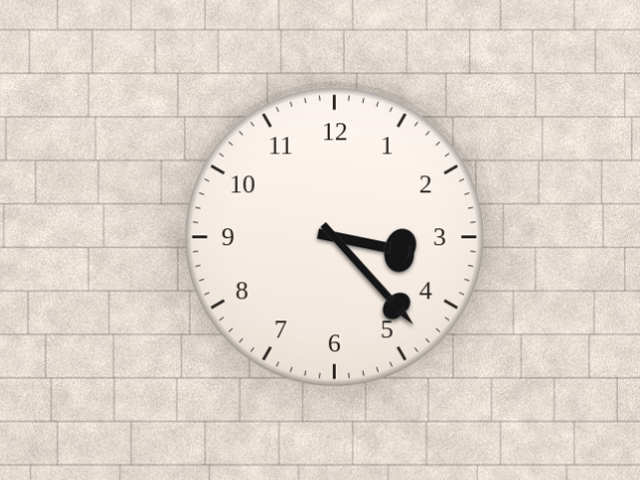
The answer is **3:23**
